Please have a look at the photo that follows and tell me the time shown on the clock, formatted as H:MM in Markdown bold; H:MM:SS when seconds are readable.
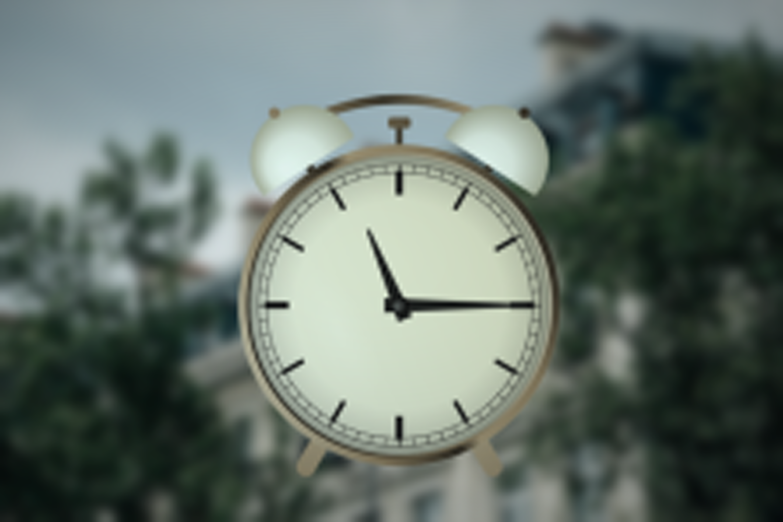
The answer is **11:15**
